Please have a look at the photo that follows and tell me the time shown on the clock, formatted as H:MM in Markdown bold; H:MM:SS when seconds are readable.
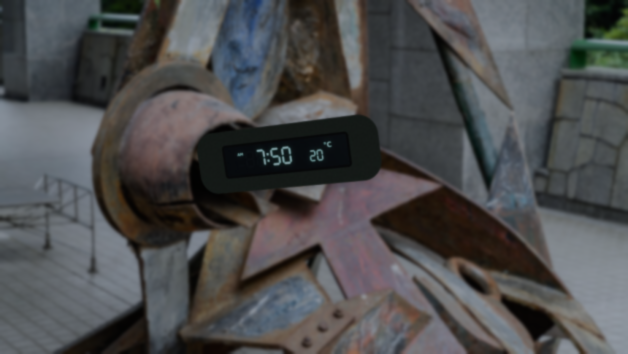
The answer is **7:50**
